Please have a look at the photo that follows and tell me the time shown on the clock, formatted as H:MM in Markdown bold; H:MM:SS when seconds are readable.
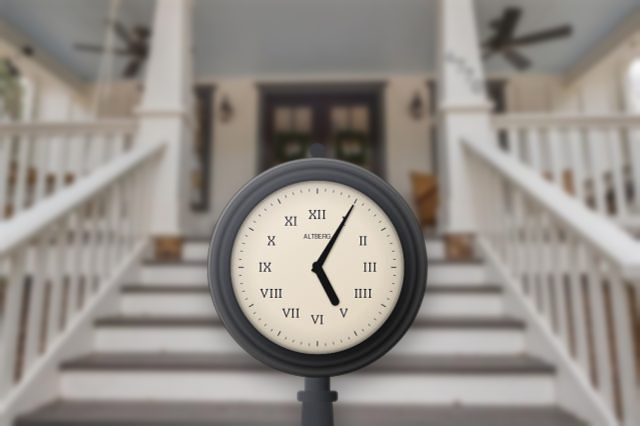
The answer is **5:05**
